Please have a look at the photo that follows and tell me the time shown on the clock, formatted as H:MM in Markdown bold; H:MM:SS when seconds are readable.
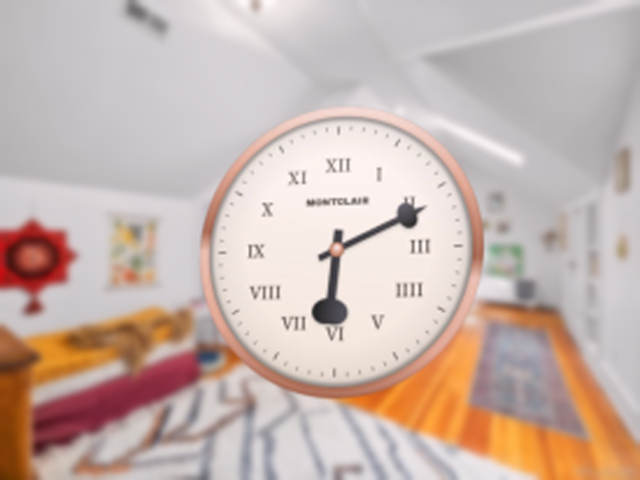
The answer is **6:11**
